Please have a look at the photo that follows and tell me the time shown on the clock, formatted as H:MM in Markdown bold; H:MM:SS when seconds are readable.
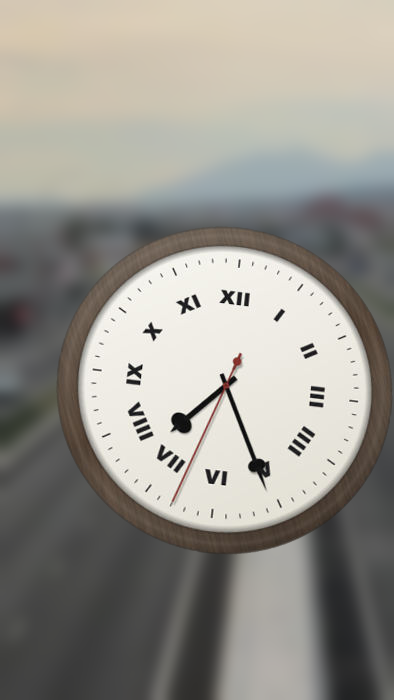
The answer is **7:25:33**
